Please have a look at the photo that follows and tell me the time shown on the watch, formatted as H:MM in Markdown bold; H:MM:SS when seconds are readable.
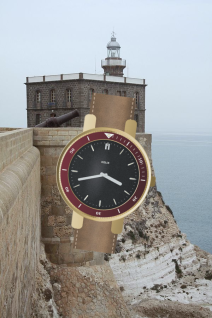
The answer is **3:42**
